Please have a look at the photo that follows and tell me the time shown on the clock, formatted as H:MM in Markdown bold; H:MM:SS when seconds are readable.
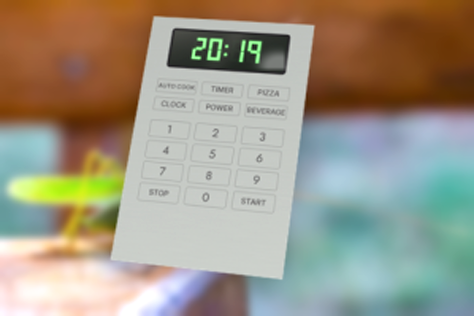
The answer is **20:19**
